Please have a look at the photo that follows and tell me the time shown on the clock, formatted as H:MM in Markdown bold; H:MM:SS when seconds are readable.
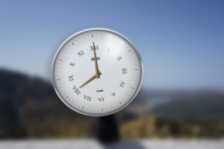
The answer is **8:00**
